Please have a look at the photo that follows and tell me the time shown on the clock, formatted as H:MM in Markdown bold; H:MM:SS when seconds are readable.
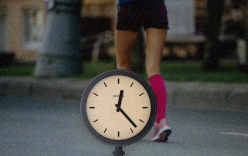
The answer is **12:23**
